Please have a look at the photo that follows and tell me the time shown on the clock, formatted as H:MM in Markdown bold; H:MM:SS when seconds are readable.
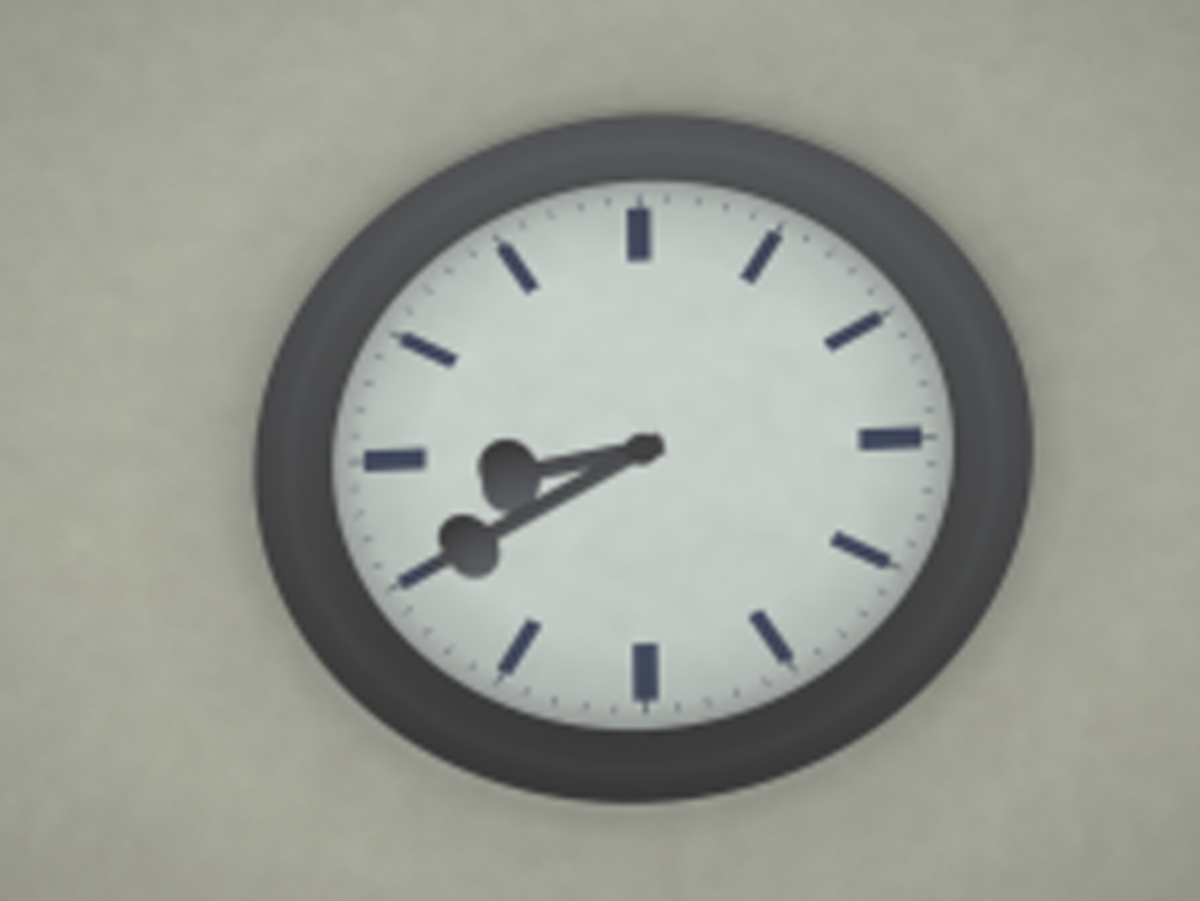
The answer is **8:40**
